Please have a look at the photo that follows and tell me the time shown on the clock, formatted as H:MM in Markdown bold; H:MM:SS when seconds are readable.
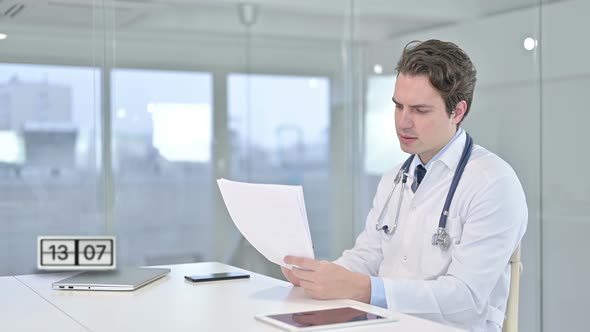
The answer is **13:07**
